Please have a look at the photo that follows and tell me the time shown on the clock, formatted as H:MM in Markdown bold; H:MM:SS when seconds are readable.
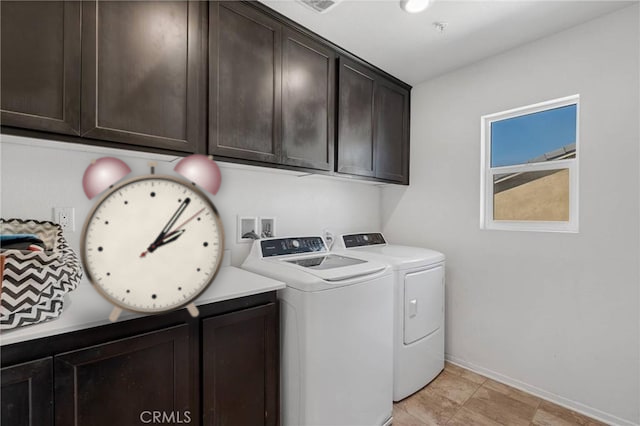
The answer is **2:06:09**
